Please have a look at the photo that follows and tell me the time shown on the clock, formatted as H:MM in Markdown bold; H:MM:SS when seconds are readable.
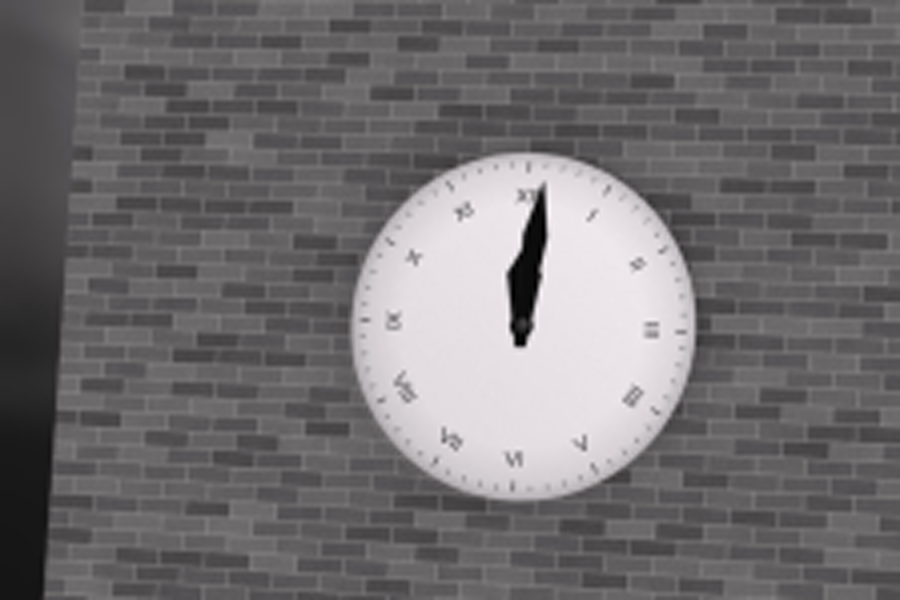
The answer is **12:01**
